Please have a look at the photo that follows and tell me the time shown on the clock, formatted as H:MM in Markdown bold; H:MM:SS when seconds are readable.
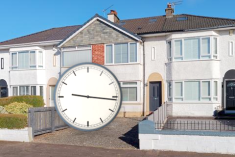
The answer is **9:16**
